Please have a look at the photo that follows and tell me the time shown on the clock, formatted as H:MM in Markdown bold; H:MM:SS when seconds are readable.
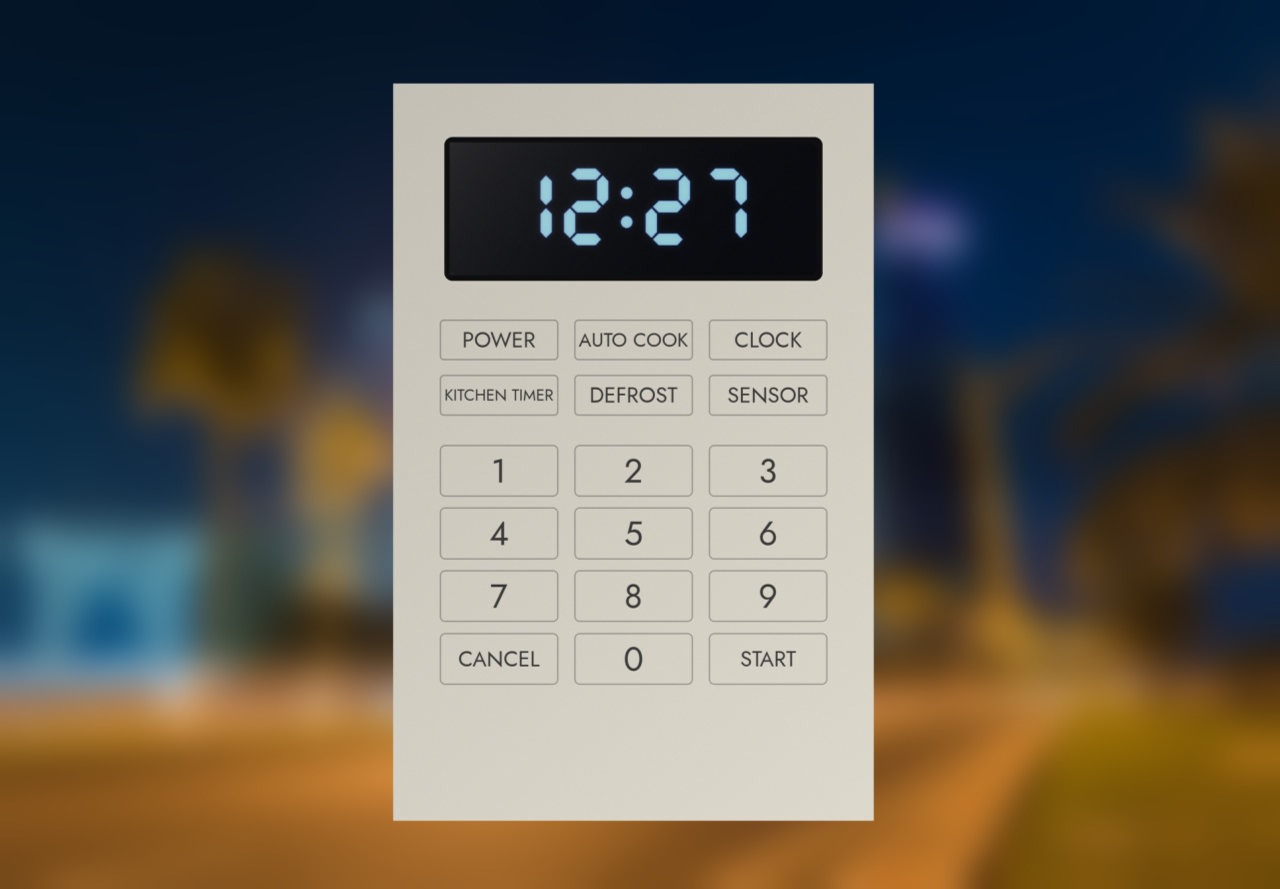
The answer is **12:27**
